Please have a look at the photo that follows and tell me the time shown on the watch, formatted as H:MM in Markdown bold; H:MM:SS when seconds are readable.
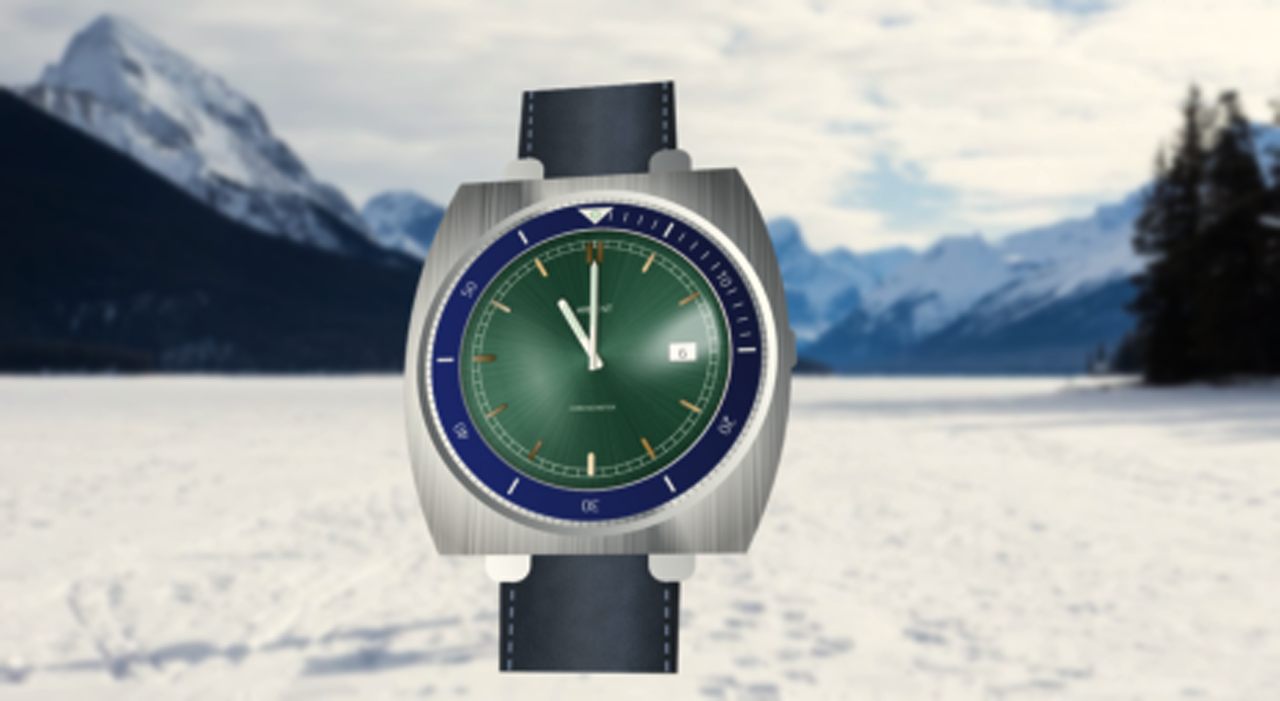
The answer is **11:00**
